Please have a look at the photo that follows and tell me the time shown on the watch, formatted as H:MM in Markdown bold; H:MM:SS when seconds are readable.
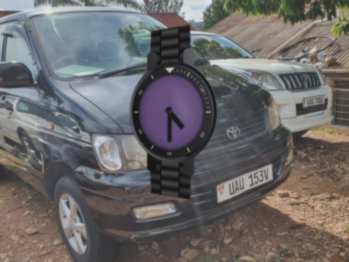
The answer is **4:30**
